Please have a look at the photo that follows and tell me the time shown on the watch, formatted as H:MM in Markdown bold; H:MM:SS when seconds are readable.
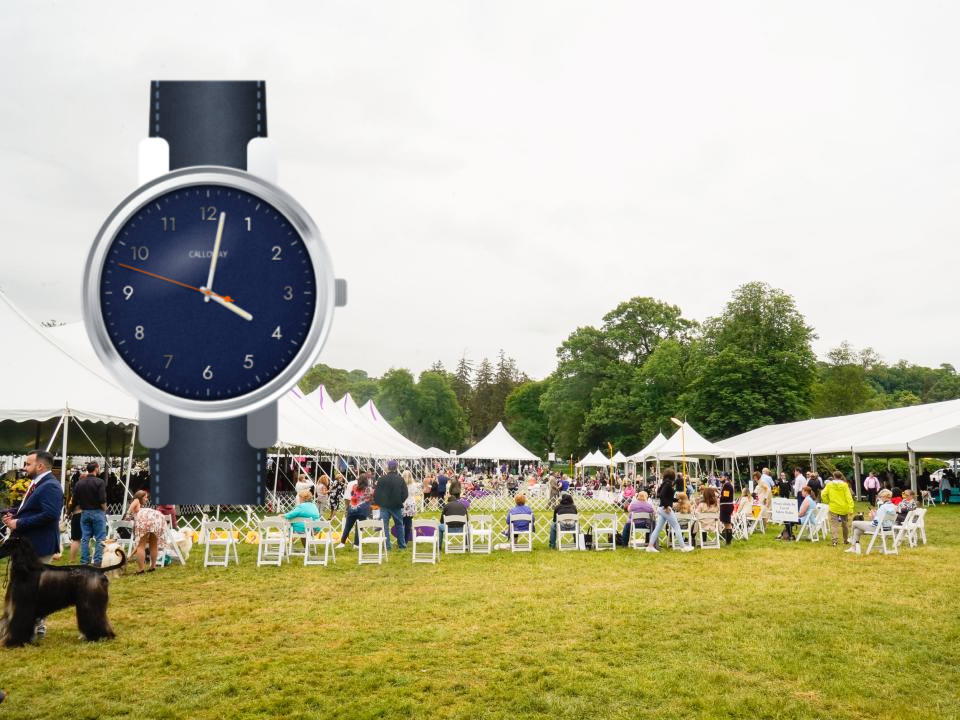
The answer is **4:01:48**
